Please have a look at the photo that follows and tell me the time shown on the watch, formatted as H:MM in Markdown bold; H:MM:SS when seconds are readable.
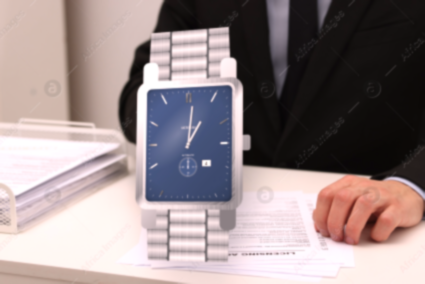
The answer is **1:01**
